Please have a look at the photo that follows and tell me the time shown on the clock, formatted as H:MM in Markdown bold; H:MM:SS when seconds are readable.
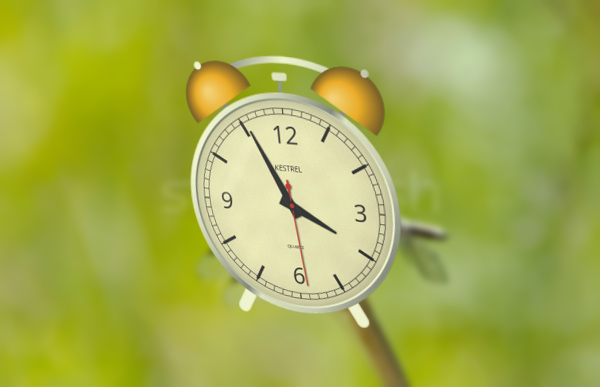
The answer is **3:55:29**
